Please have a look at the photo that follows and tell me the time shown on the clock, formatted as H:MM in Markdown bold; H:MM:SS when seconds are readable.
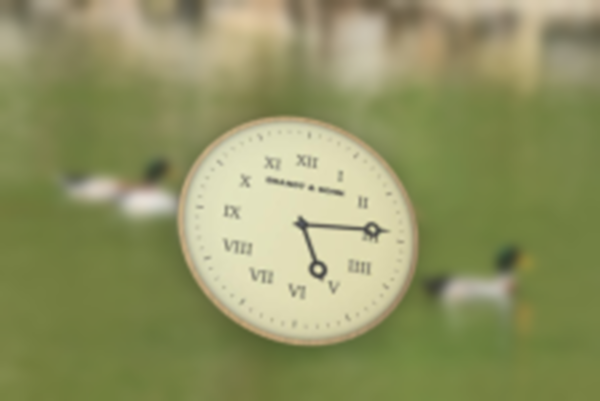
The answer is **5:14**
